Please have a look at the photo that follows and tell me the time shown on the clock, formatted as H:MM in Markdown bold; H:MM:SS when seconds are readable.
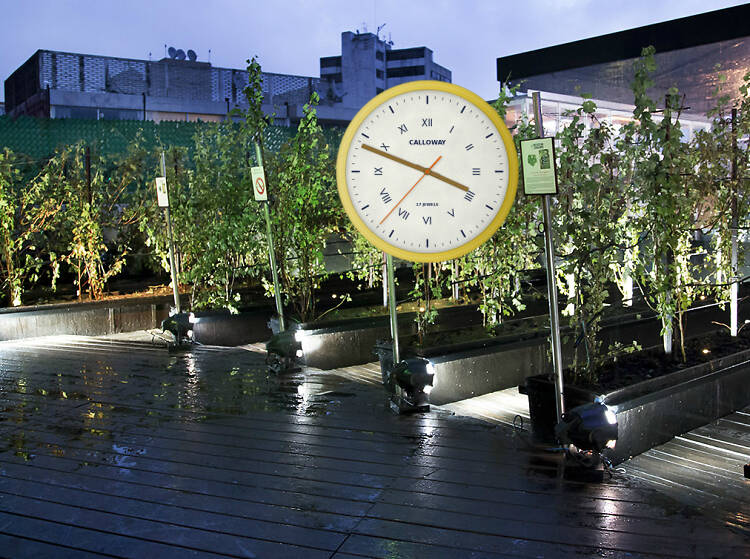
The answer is **3:48:37**
